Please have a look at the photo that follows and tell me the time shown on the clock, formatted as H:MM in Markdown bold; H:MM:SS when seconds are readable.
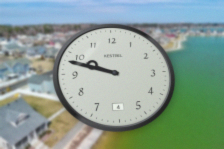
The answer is **9:48**
